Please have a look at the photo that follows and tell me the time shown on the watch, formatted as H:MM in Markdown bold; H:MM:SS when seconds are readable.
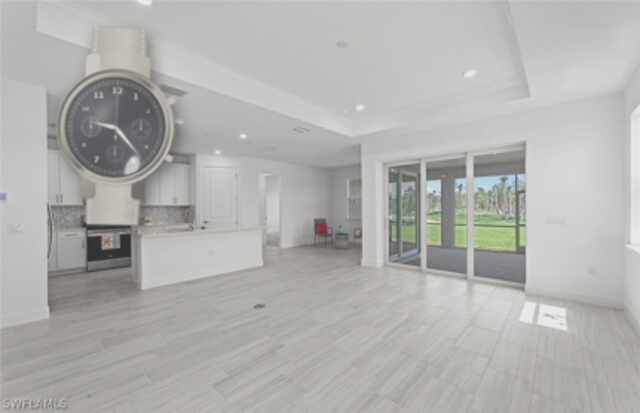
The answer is **9:23**
